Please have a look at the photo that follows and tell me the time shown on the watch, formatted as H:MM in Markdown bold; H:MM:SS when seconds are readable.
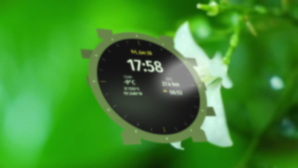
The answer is **17:58**
